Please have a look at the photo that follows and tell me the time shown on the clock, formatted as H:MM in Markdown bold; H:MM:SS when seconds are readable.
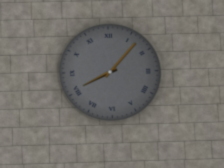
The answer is **8:07**
